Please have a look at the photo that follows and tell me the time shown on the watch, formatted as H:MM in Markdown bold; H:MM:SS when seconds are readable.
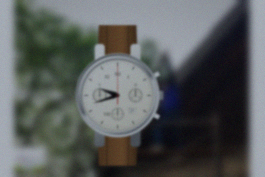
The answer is **9:42**
